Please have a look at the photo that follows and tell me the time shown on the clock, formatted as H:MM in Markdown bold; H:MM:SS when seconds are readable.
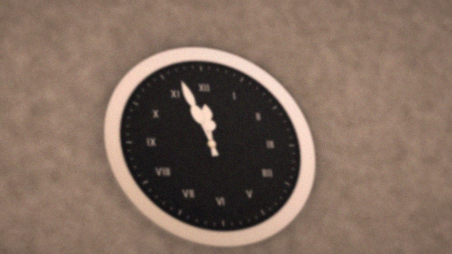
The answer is **11:57**
